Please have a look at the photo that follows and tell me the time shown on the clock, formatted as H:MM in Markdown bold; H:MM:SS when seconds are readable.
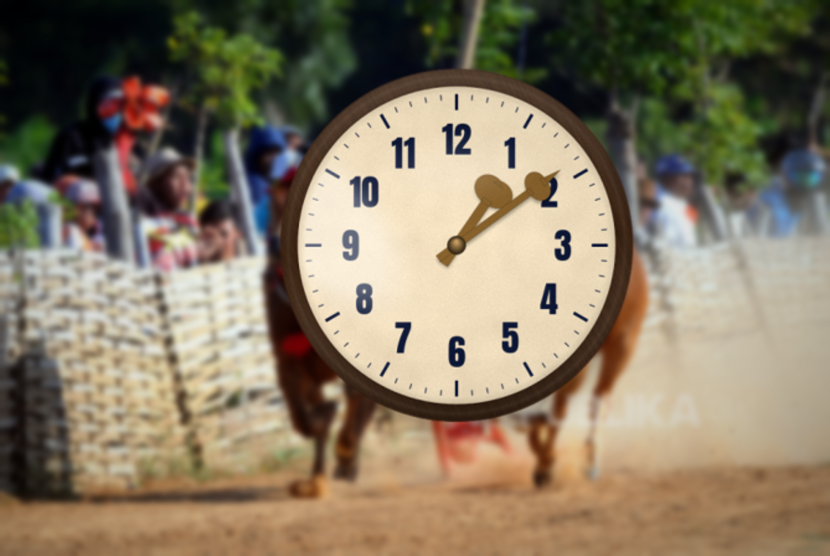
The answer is **1:09**
